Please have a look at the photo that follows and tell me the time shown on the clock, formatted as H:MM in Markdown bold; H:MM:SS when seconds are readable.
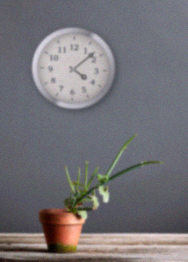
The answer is **4:08**
